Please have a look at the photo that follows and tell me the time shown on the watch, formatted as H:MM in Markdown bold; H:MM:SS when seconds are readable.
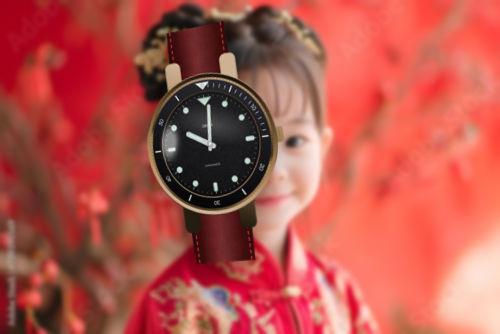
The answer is **10:01**
